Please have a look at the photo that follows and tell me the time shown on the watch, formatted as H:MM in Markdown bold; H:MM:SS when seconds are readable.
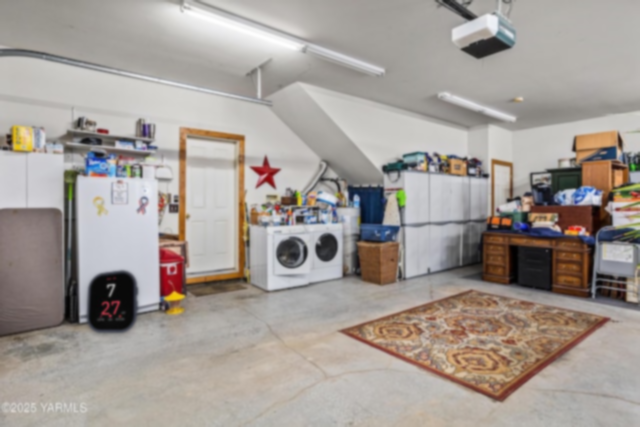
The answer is **7:27**
